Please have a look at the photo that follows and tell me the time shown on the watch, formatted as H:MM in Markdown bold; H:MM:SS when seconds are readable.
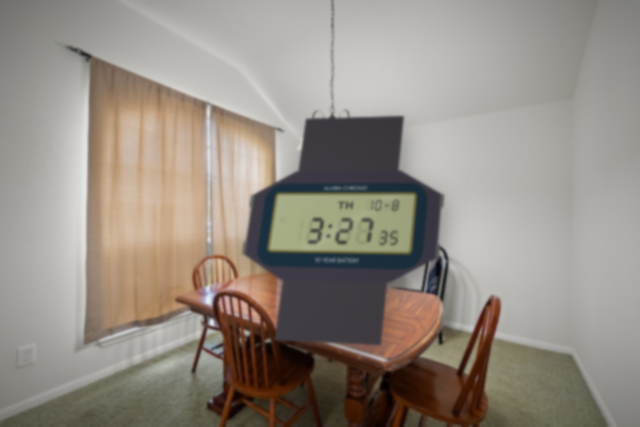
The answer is **3:27:35**
